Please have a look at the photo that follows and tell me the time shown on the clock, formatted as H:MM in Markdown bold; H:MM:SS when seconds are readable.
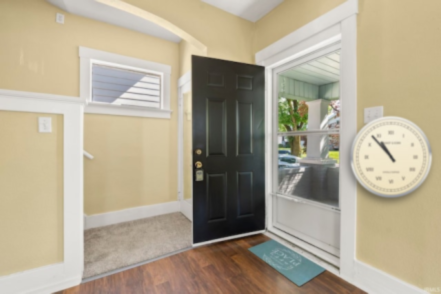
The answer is **10:53**
